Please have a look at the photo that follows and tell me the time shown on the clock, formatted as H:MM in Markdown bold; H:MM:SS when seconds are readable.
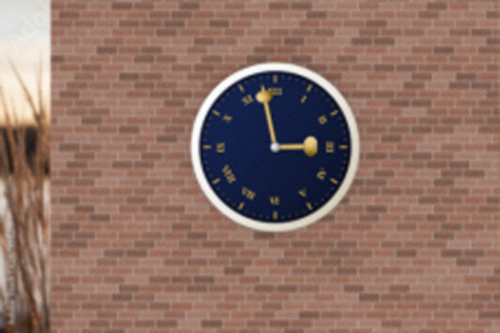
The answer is **2:58**
